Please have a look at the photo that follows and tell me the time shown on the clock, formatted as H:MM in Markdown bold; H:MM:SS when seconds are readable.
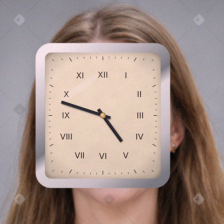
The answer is **4:48**
